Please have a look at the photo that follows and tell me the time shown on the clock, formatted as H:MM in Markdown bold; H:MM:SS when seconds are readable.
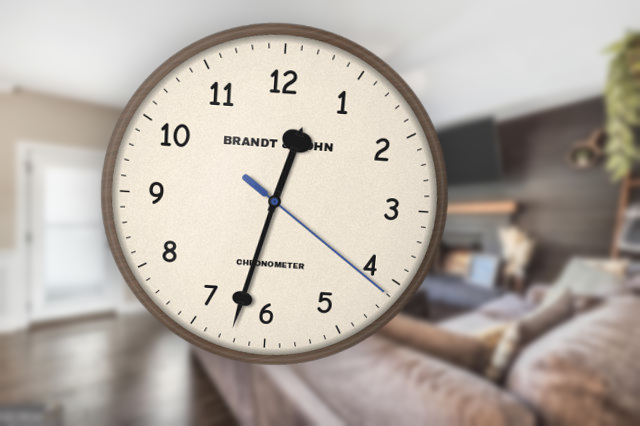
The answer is **12:32:21**
